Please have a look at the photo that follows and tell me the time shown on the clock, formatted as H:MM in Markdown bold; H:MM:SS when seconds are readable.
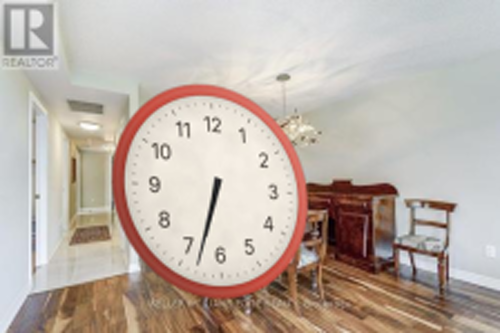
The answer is **6:33**
